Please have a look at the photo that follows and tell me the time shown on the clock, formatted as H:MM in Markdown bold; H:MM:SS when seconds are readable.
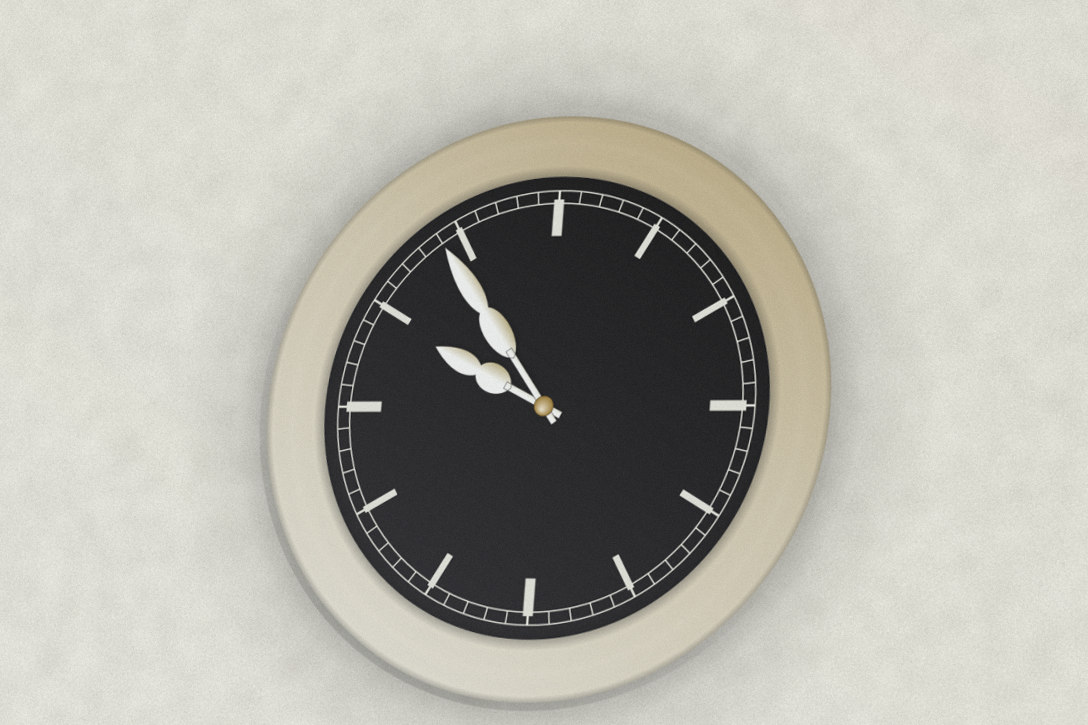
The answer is **9:54**
